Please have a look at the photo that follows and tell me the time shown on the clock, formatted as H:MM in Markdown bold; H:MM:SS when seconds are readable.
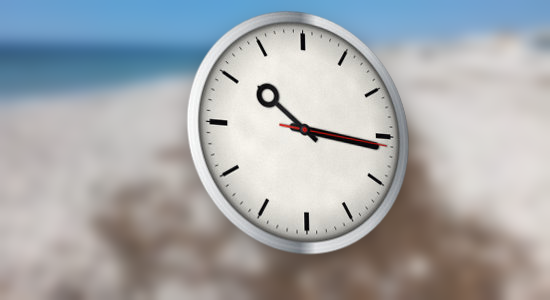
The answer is **10:16:16**
